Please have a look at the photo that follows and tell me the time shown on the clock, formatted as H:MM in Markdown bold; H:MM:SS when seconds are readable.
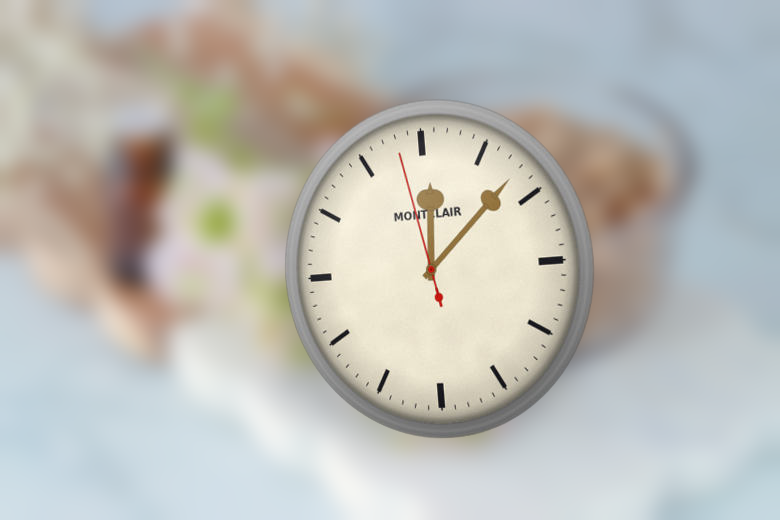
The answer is **12:07:58**
